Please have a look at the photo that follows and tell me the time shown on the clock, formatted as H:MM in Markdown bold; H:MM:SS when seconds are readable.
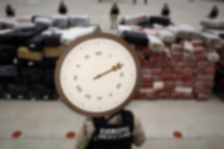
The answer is **2:11**
